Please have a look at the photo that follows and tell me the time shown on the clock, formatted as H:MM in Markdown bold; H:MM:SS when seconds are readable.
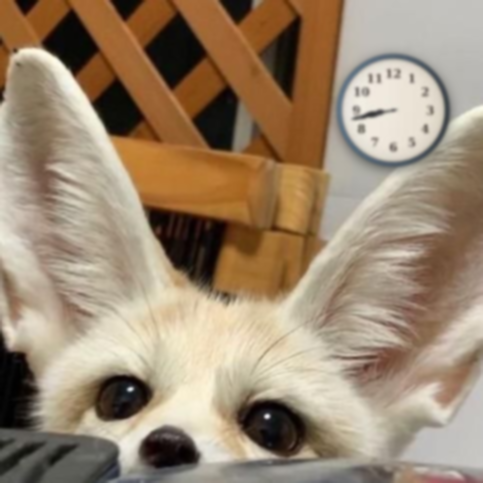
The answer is **8:43**
